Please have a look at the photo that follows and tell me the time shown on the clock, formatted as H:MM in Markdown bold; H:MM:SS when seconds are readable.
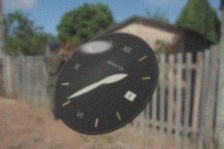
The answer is **1:36**
